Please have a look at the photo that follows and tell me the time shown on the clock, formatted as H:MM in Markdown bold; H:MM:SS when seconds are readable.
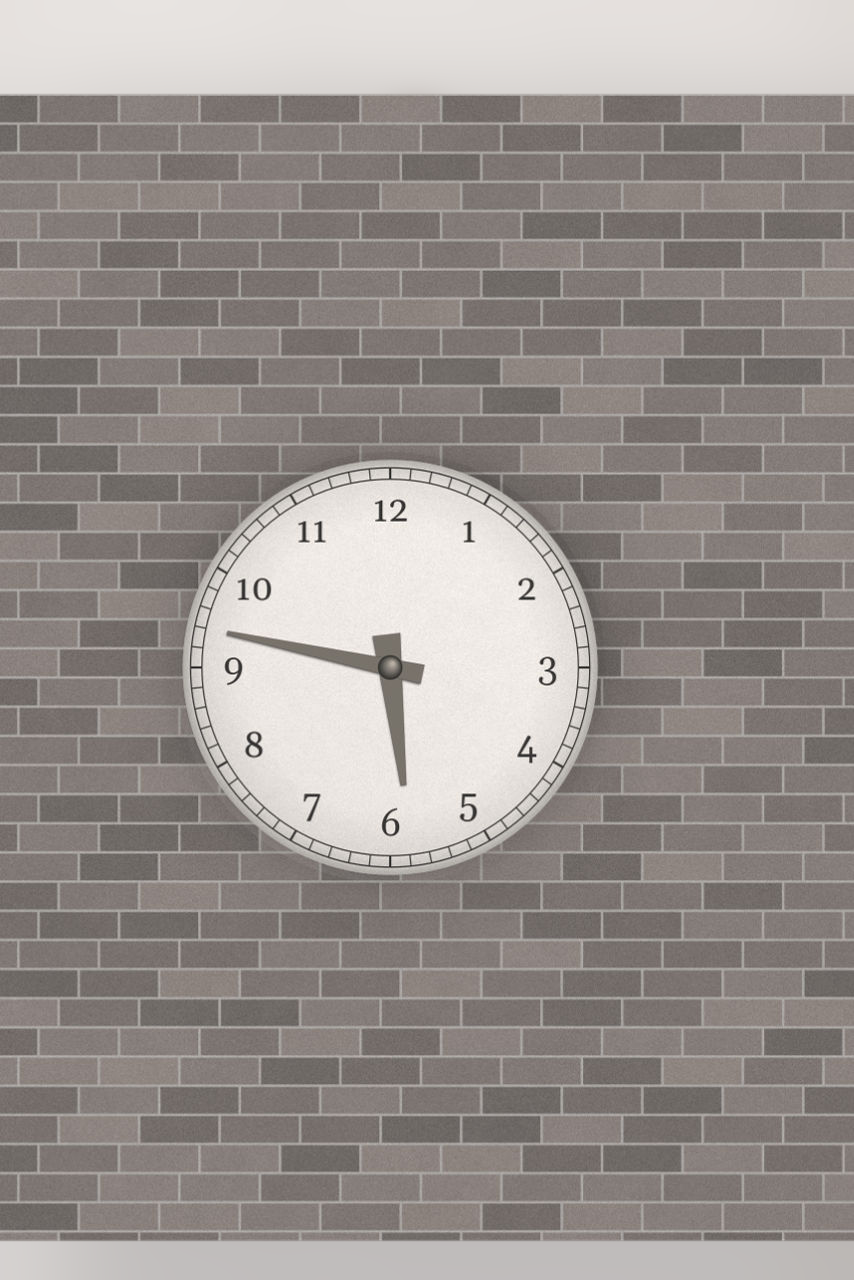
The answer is **5:47**
